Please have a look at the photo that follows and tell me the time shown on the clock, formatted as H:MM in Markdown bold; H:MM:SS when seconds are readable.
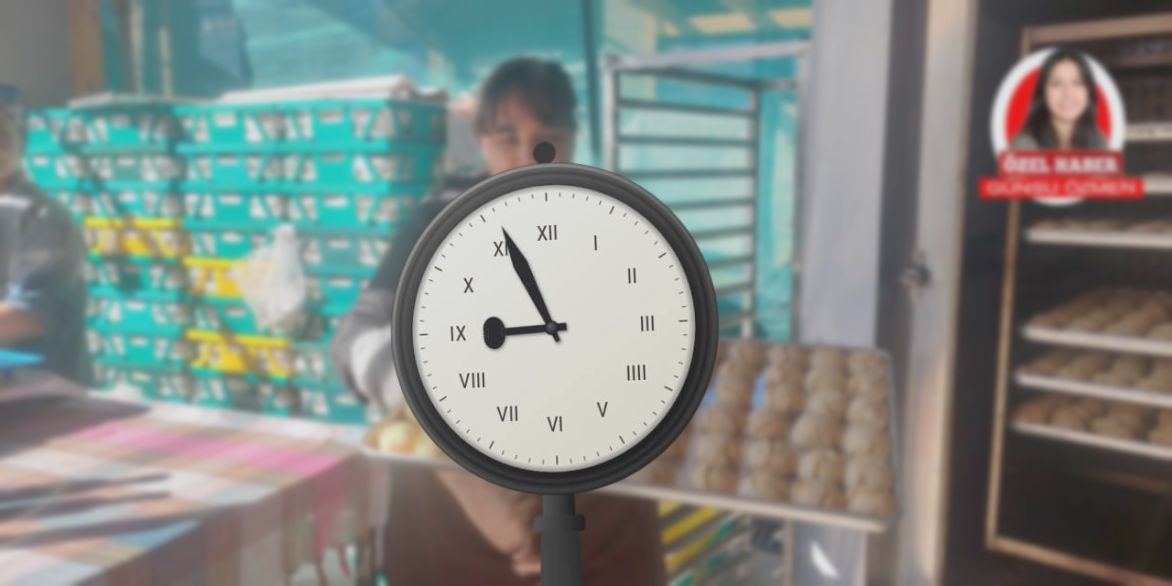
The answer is **8:56**
